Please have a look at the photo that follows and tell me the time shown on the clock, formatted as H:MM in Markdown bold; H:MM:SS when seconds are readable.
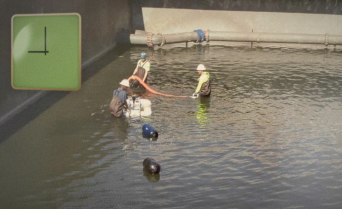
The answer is **9:00**
